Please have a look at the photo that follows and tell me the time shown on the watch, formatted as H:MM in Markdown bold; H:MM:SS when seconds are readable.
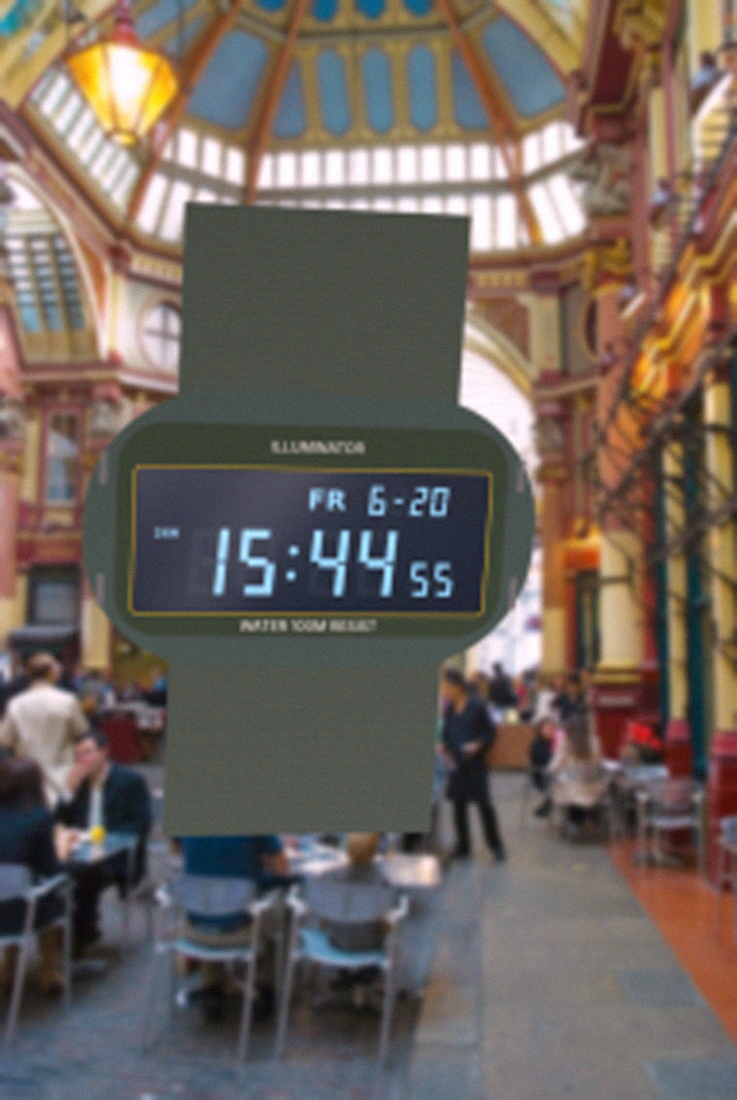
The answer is **15:44:55**
